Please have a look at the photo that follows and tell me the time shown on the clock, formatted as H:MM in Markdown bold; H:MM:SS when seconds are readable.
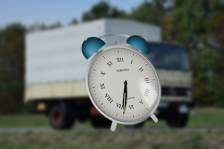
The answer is **6:33**
